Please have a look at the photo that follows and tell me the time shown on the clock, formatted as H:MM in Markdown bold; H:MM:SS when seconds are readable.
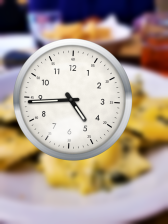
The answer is **4:44**
